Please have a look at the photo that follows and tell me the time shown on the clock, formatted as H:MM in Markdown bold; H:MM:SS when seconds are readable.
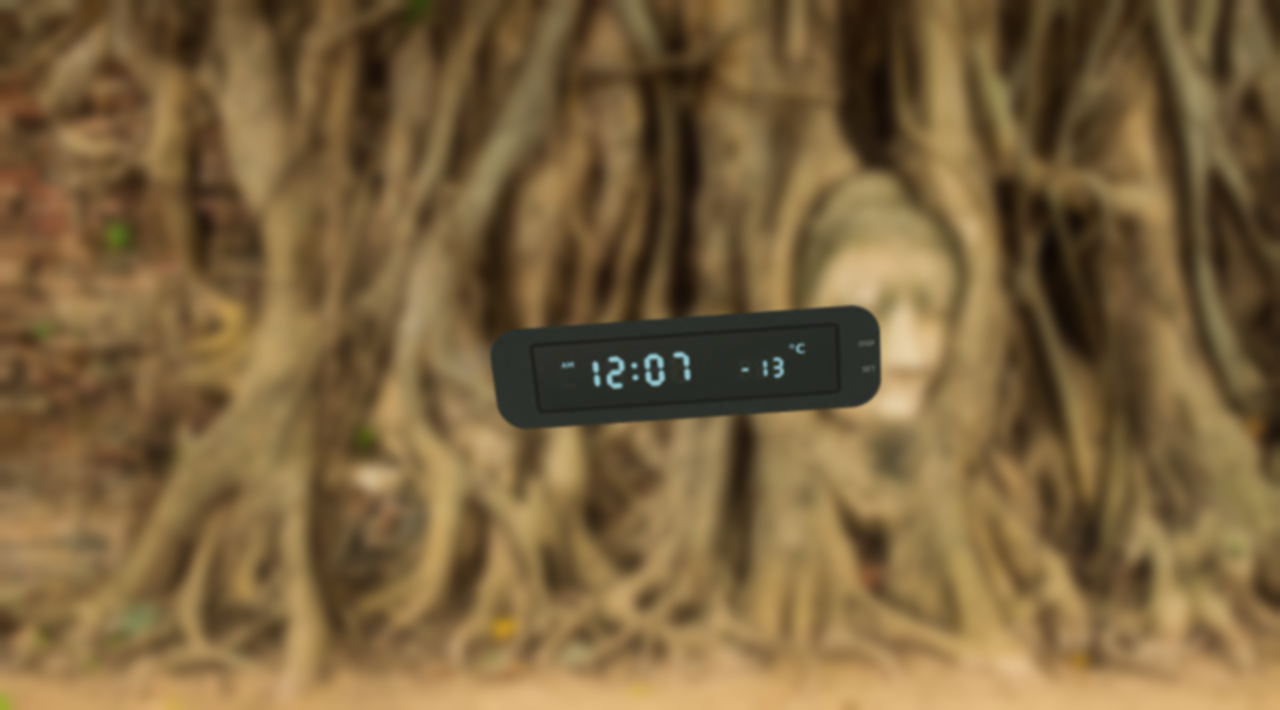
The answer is **12:07**
